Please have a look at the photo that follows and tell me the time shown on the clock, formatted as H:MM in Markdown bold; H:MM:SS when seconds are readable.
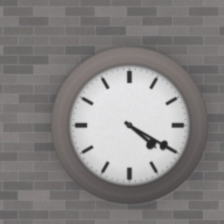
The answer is **4:20**
